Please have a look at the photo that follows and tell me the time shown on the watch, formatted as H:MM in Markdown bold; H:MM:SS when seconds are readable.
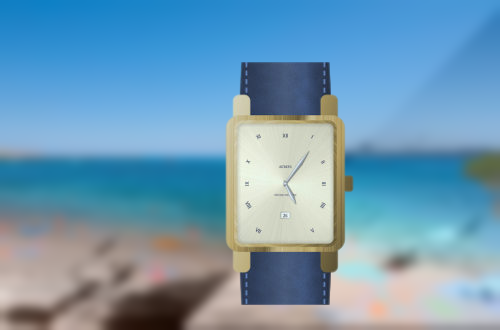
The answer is **5:06**
